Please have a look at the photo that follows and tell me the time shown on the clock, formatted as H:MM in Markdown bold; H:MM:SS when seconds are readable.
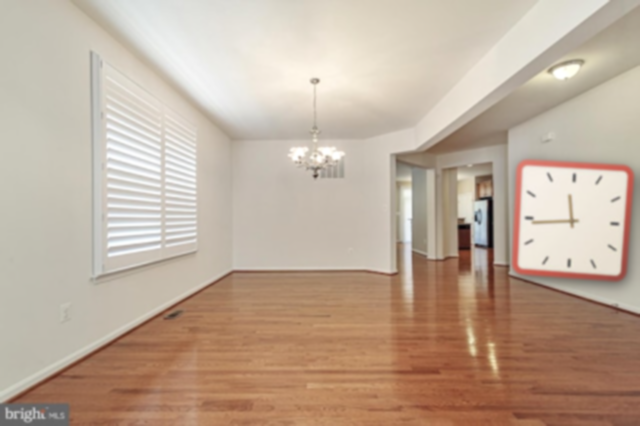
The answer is **11:44**
